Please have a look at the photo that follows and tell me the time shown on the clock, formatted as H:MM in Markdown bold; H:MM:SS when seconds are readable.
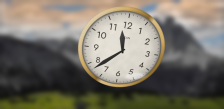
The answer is **11:38**
